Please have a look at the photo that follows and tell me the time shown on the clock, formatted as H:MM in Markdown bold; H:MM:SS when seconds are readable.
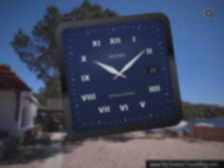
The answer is **10:09**
